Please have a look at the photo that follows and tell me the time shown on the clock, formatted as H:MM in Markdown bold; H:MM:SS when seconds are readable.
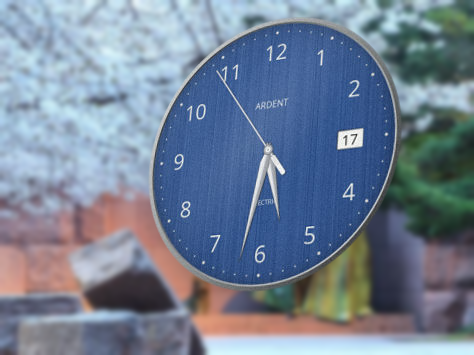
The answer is **5:31:54**
